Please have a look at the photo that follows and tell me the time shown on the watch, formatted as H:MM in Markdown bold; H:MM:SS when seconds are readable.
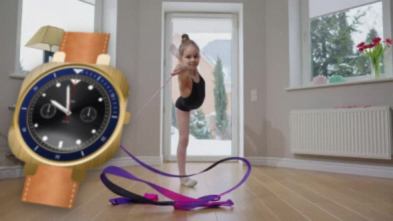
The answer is **9:58**
